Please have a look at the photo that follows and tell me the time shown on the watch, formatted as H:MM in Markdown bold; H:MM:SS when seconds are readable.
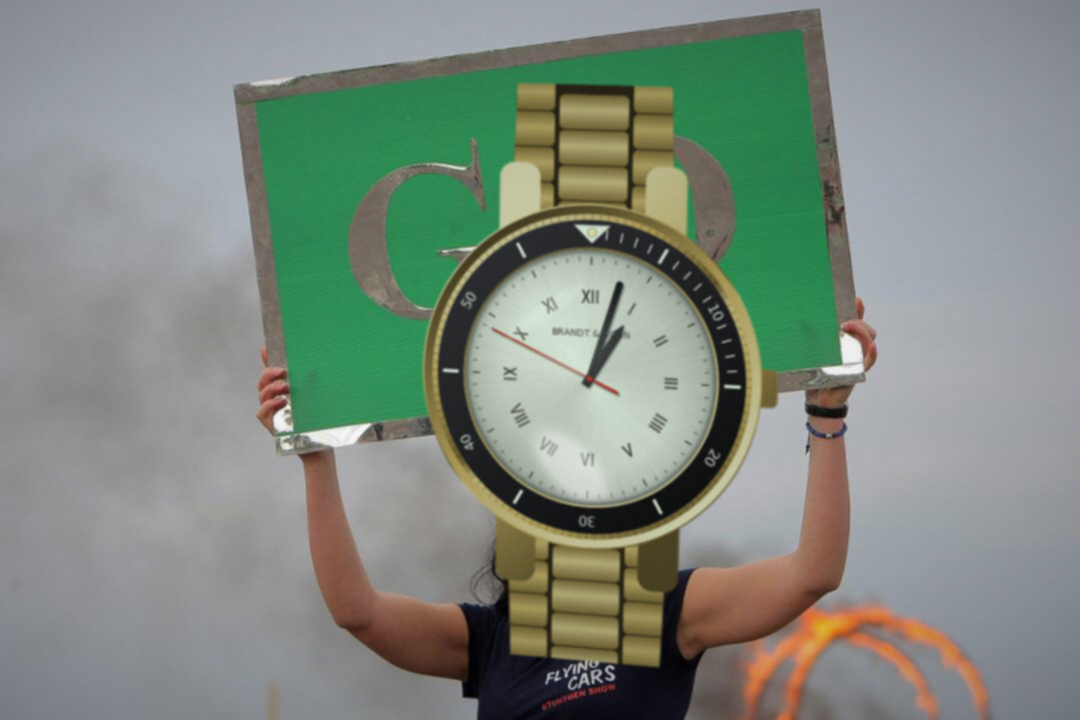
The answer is **1:02:49**
